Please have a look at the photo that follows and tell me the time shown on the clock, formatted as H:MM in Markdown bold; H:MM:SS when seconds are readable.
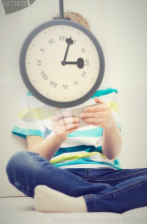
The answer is **3:03**
